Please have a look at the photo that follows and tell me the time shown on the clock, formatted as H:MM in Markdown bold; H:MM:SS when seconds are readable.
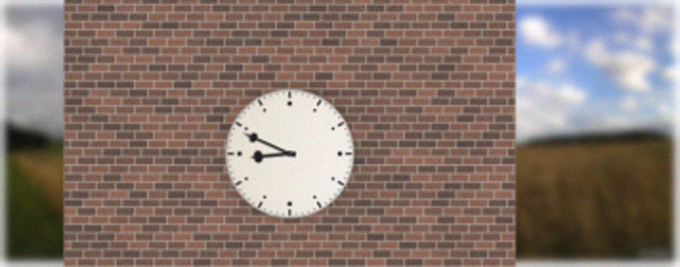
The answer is **8:49**
